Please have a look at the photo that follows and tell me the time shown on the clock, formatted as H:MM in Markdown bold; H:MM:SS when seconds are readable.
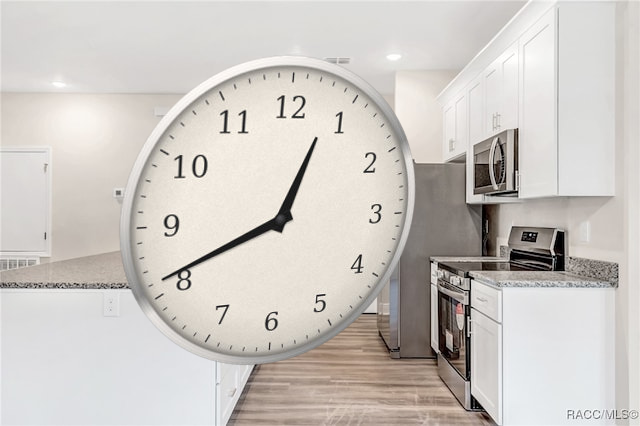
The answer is **12:41**
